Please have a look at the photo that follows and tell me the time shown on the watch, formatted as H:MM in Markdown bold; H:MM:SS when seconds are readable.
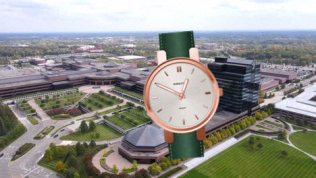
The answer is **12:50**
